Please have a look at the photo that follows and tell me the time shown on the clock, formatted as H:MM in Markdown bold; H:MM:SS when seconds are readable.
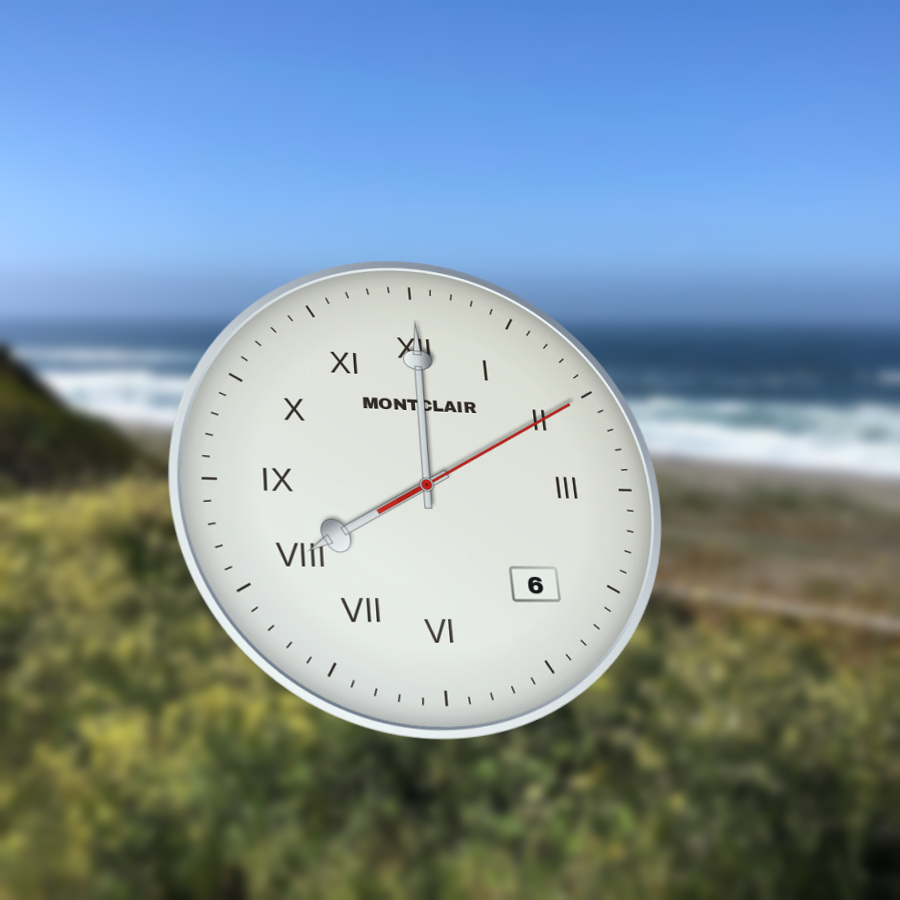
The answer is **8:00:10**
